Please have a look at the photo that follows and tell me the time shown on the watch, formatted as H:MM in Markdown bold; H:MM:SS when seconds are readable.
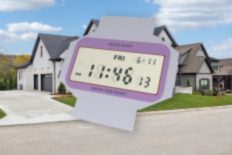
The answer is **11:46:13**
